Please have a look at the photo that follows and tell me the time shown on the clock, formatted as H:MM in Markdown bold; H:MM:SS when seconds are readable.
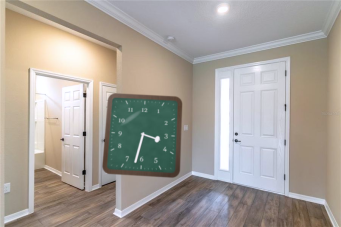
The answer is **3:32**
